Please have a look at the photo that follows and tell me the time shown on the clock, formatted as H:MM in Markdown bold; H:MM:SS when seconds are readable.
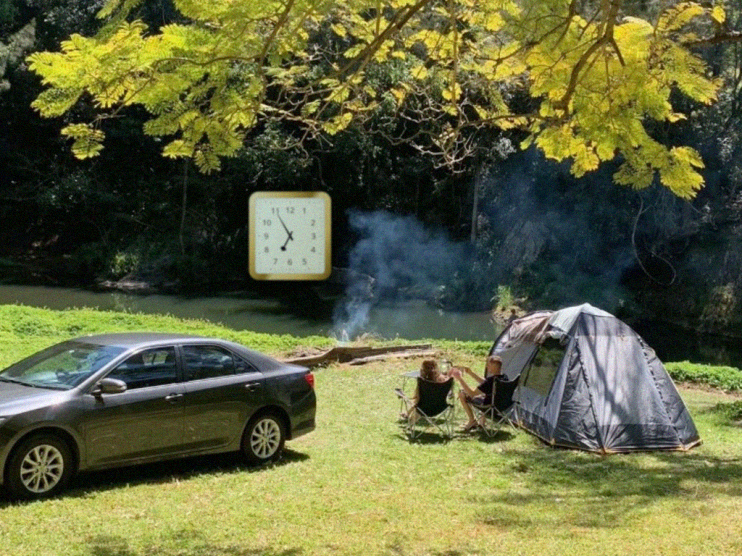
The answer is **6:55**
